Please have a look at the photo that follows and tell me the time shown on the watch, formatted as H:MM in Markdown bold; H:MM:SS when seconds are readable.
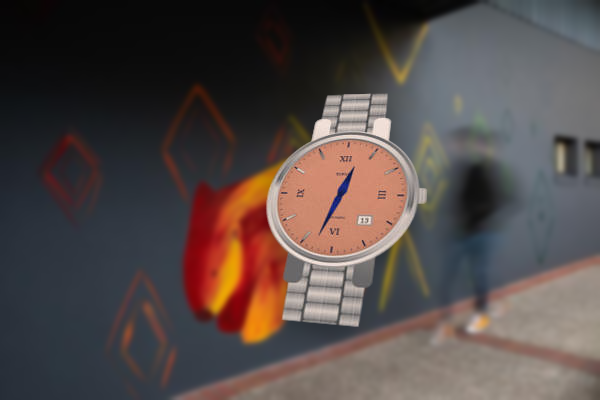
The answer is **12:33**
